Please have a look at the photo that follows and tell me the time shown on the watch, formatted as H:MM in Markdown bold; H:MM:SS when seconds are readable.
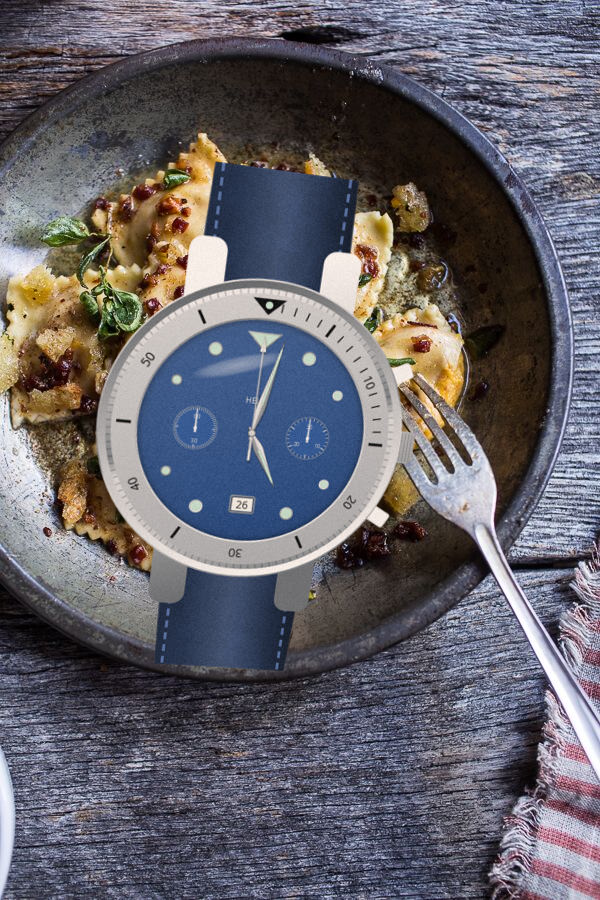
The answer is **5:02**
